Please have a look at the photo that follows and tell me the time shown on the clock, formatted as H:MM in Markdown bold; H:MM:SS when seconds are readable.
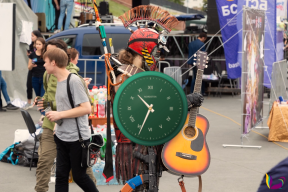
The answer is **10:34**
